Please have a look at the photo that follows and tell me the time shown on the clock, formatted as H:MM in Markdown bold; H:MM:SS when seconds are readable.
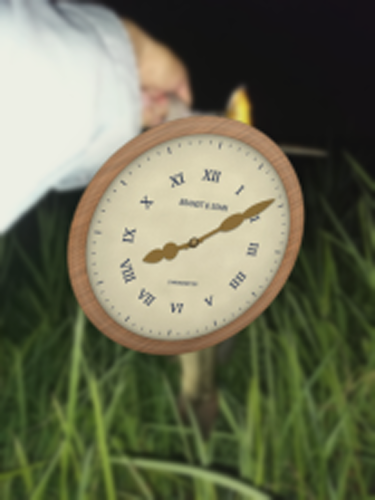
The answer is **8:09**
